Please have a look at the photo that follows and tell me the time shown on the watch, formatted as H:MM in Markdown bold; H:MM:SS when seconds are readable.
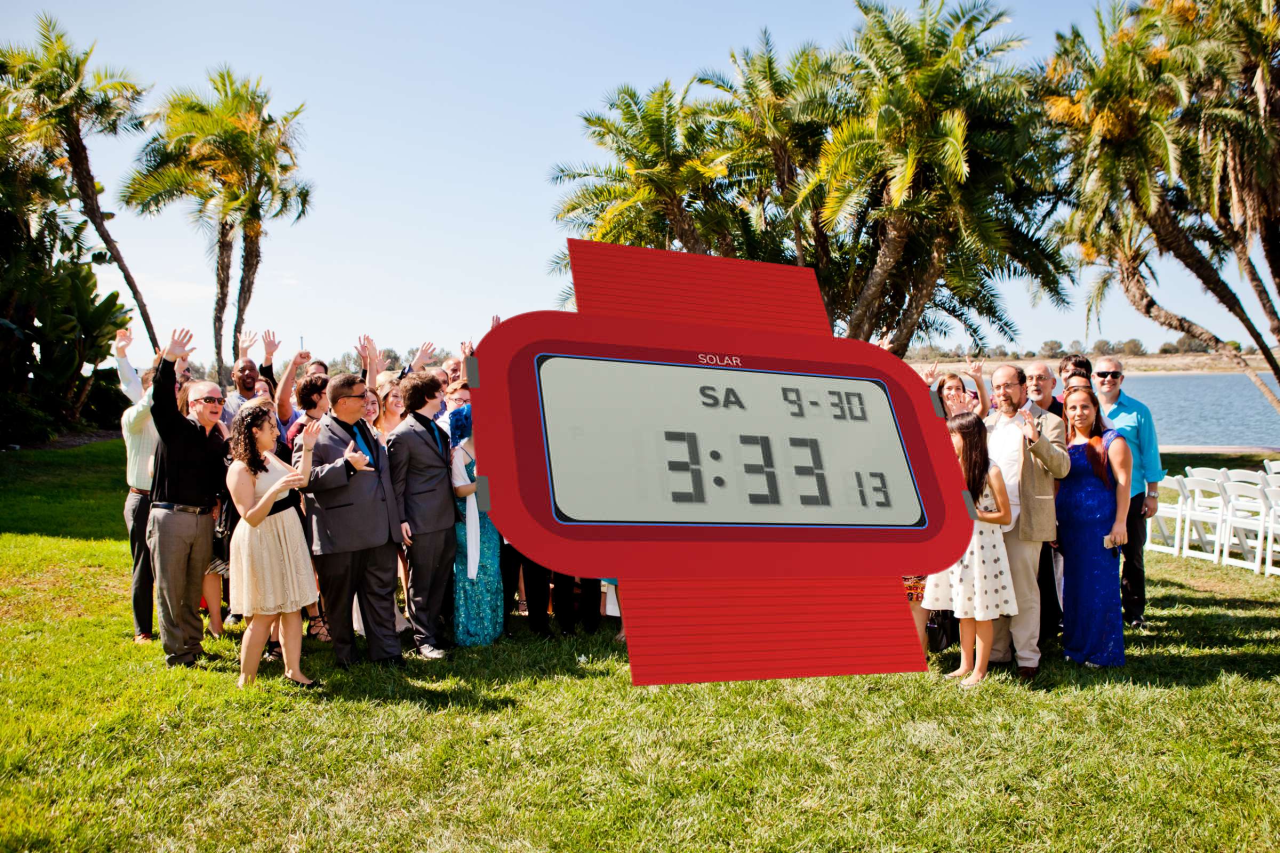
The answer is **3:33:13**
